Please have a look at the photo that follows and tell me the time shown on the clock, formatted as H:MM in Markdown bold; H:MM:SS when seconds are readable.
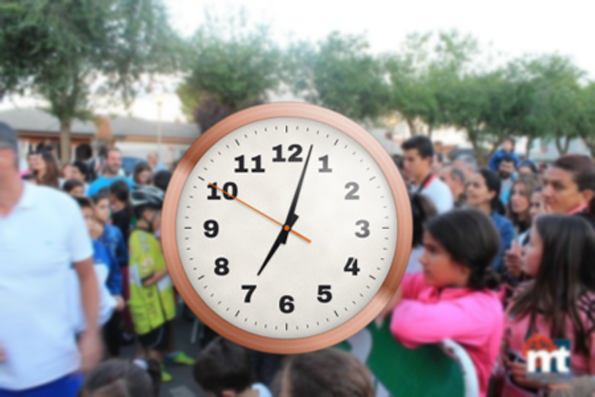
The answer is **7:02:50**
